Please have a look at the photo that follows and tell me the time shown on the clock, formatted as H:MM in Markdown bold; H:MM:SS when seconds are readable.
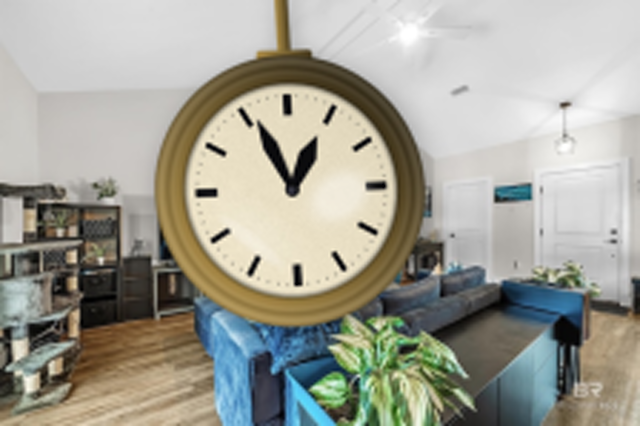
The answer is **12:56**
